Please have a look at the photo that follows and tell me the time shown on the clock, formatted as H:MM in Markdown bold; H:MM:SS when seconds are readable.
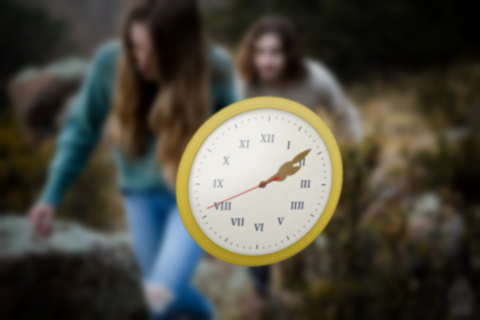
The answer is **2:08:41**
